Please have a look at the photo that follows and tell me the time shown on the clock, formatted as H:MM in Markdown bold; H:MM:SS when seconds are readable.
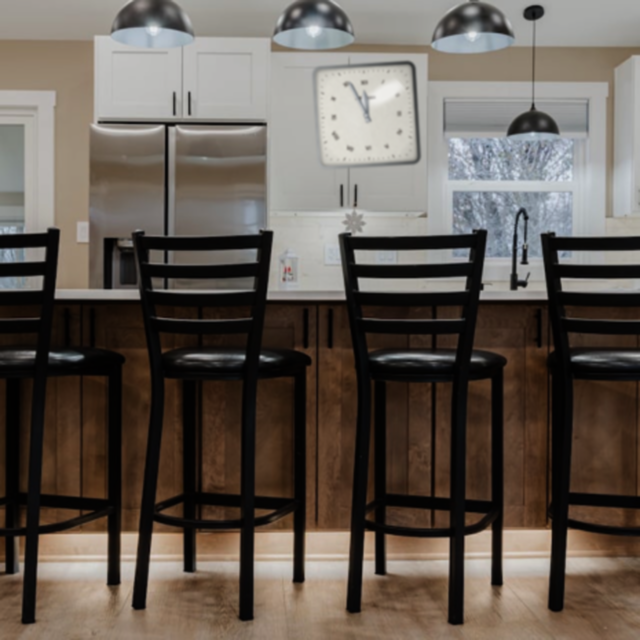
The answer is **11:56**
